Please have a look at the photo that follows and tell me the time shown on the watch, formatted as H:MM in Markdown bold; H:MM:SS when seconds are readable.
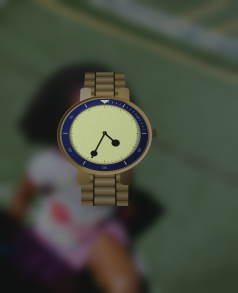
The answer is **4:34**
